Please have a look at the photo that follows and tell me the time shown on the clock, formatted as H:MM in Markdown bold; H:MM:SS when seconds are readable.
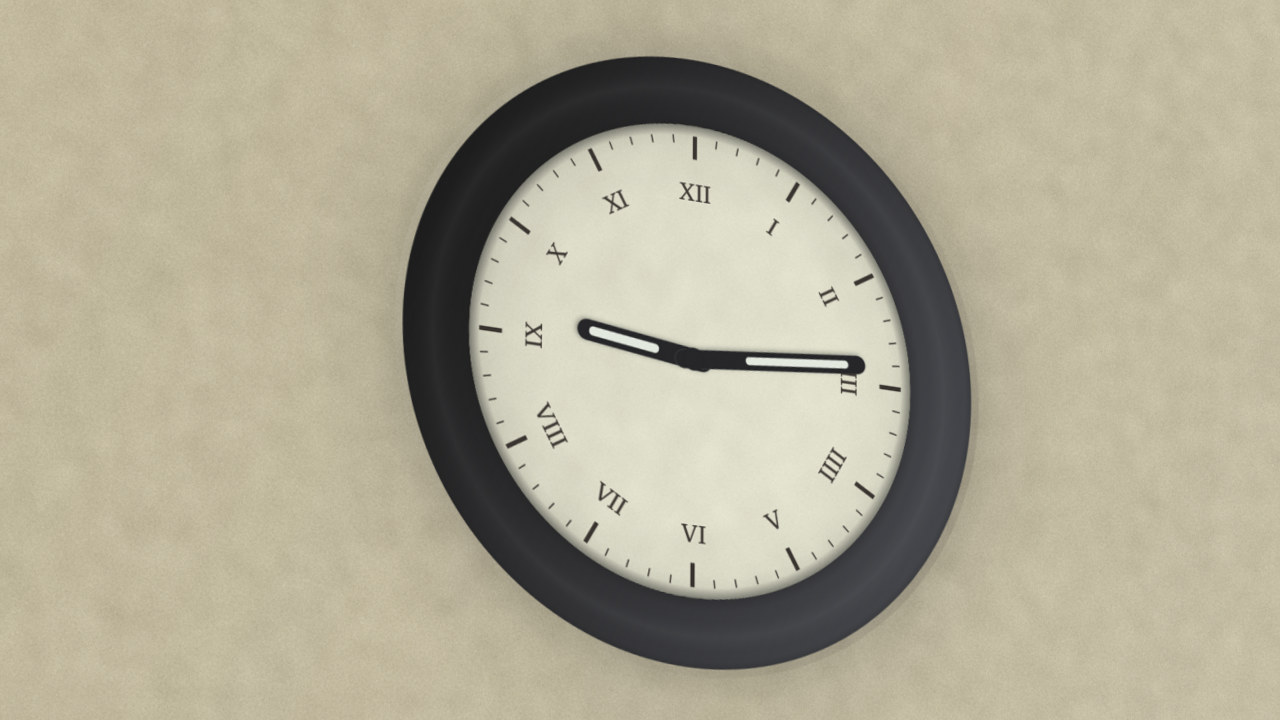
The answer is **9:14**
